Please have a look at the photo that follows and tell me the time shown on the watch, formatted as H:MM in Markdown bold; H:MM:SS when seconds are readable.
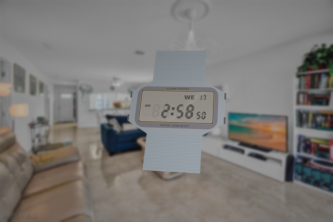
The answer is **2:58:50**
